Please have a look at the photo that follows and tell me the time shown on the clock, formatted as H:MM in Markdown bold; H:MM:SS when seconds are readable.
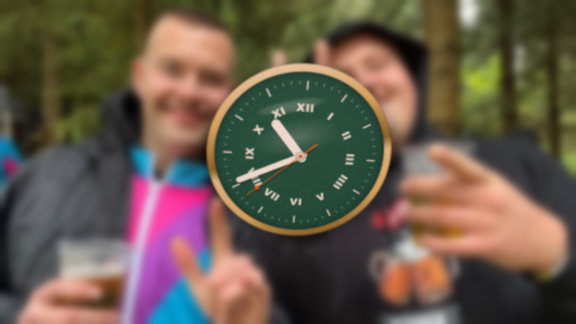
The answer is **10:40:38**
